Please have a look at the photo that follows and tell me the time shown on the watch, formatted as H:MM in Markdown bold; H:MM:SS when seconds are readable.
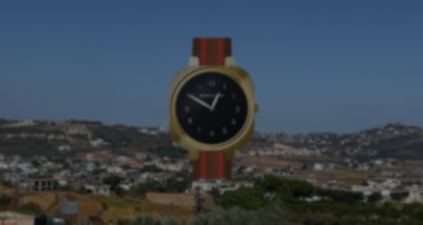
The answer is **12:50**
